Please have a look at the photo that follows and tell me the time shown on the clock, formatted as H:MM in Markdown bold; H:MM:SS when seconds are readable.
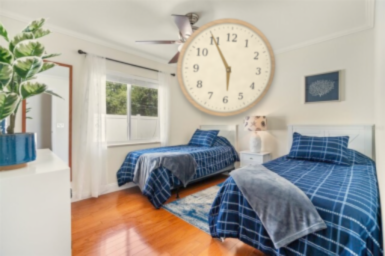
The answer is **5:55**
